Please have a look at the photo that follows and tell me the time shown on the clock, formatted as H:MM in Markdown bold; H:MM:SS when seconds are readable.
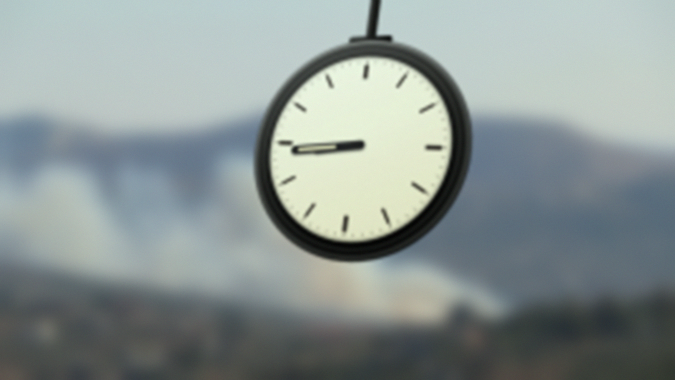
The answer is **8:44**
